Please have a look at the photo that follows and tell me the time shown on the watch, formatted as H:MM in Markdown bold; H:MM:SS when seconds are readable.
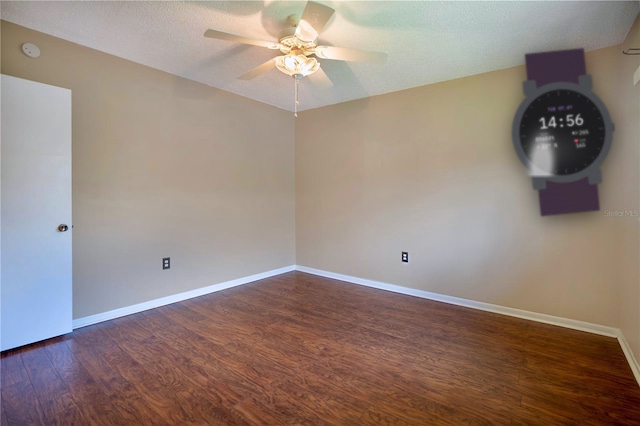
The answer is **14:56**
